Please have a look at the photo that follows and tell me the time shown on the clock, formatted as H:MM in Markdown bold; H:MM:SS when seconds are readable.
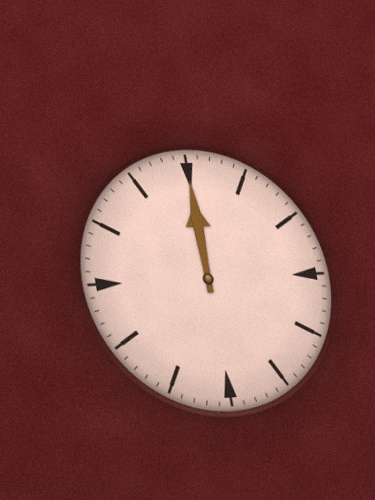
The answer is **12:00**
